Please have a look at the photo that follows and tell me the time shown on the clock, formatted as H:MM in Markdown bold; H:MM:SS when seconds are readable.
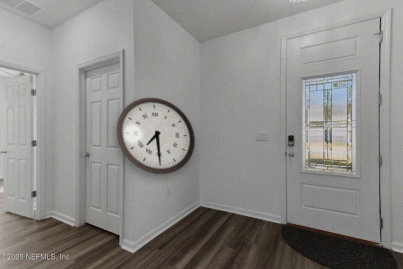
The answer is **7:30**
